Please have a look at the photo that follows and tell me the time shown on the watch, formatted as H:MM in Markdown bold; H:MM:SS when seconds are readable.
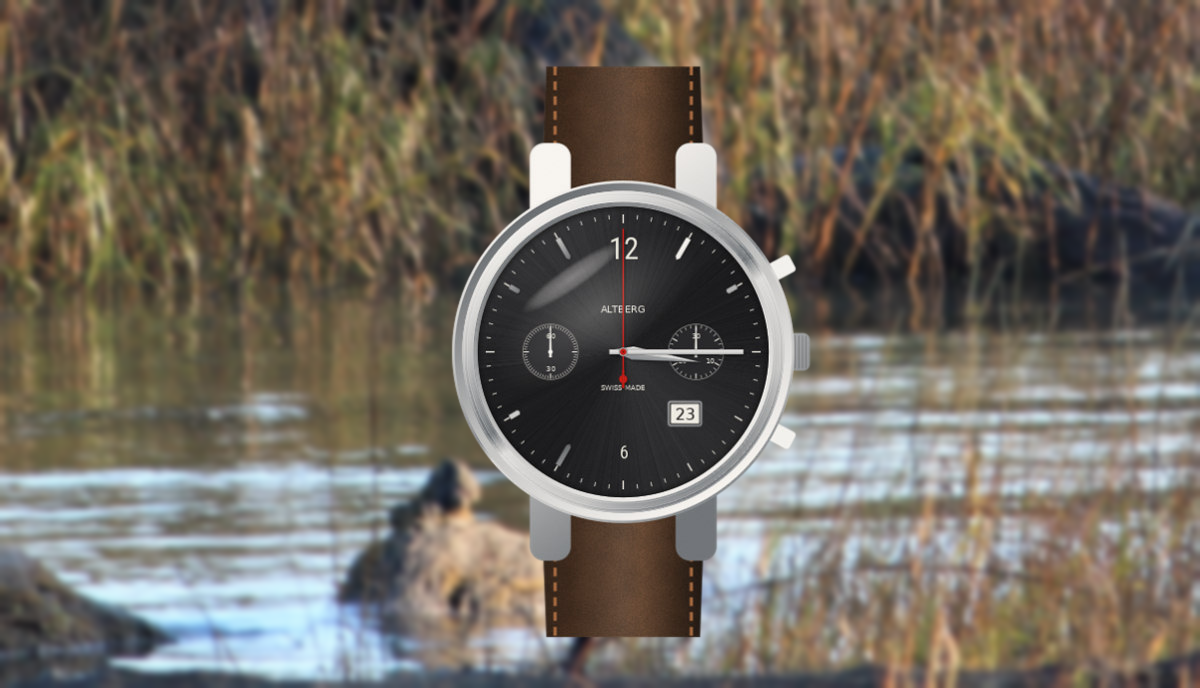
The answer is **3:15**
